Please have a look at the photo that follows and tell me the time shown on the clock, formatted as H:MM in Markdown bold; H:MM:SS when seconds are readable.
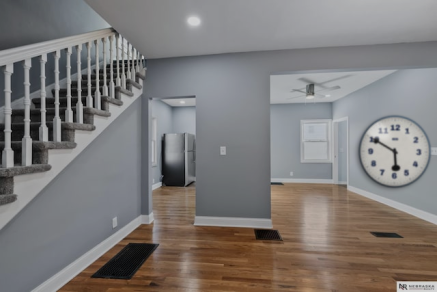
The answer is **5:50**
